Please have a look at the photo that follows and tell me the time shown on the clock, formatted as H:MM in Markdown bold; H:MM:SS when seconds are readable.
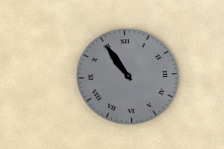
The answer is **10:55**
